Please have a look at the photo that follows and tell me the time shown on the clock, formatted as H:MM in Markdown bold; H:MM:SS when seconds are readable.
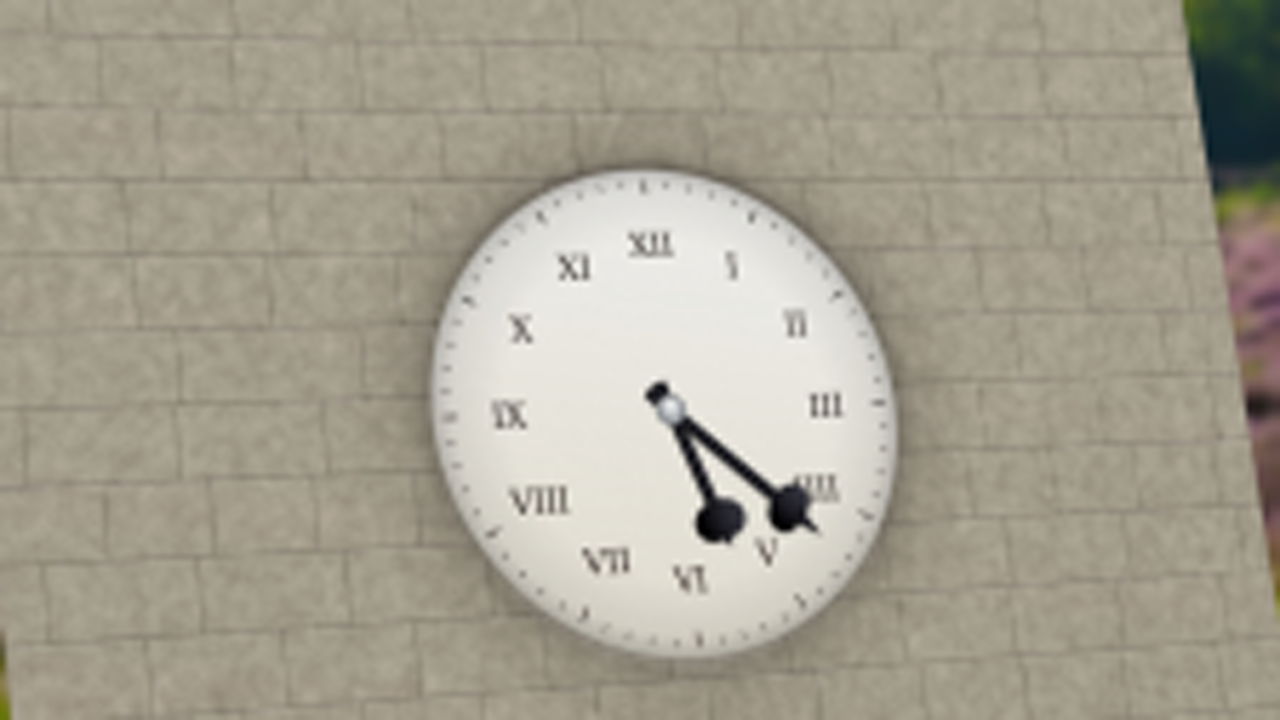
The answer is **5:22**
